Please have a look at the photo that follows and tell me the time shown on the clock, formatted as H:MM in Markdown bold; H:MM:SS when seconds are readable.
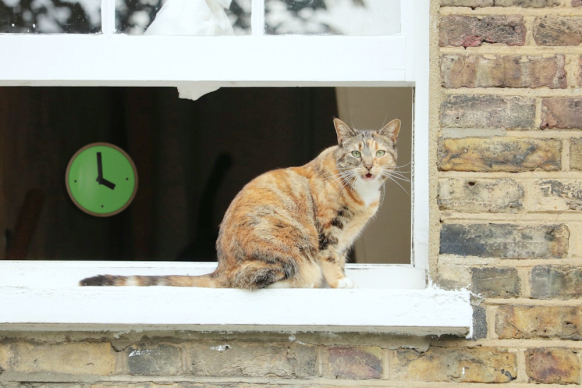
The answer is **4:00**
